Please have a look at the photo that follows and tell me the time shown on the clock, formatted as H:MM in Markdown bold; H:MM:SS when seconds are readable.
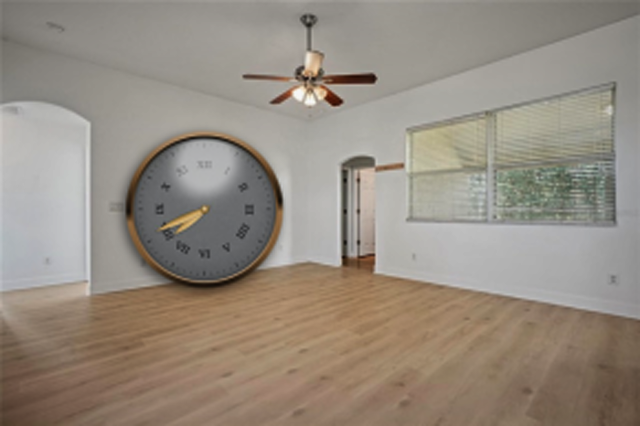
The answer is **7:41**
